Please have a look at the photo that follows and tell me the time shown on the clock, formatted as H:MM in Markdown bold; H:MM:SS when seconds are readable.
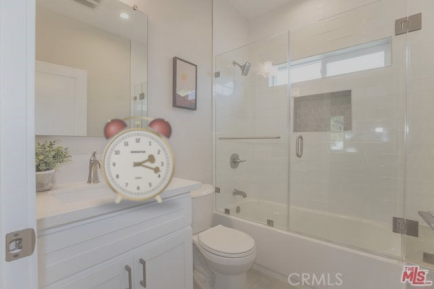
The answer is **2:18**
